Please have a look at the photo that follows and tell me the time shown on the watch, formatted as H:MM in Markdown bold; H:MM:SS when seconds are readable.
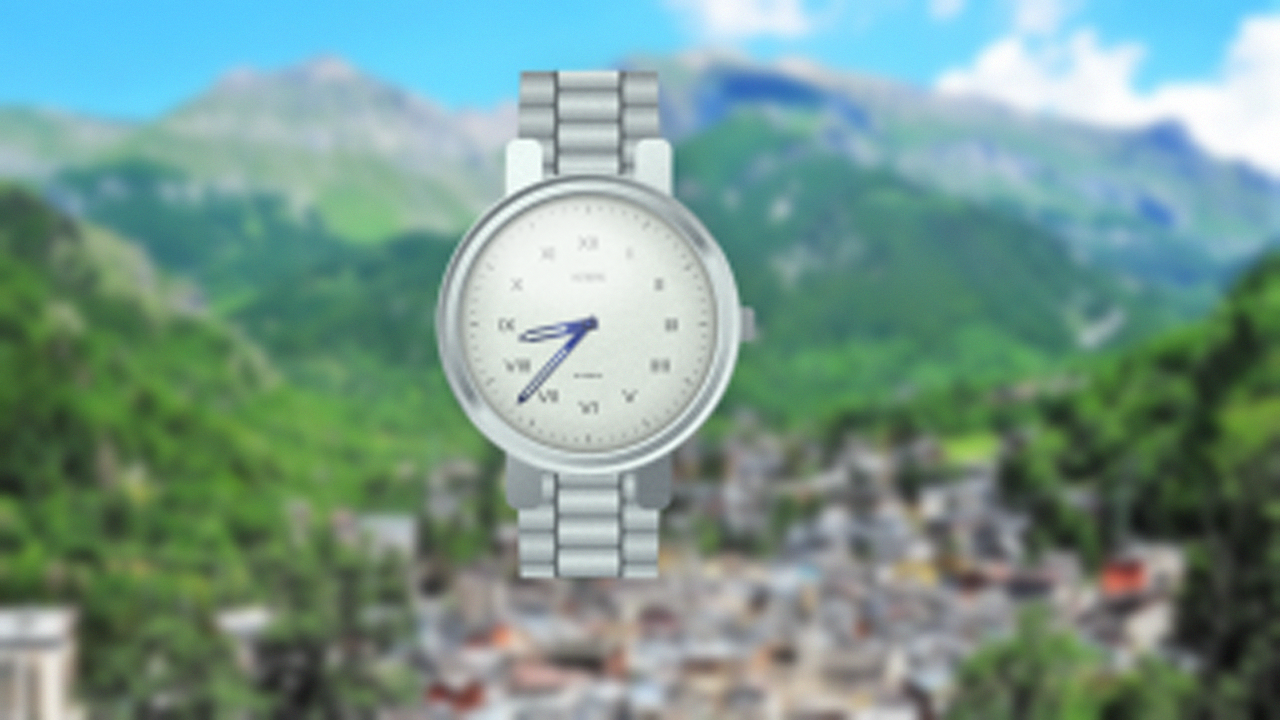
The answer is **8:37**
